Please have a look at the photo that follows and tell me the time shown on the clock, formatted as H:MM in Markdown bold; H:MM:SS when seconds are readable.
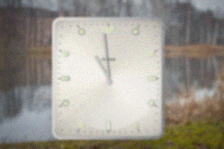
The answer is **10:59**
